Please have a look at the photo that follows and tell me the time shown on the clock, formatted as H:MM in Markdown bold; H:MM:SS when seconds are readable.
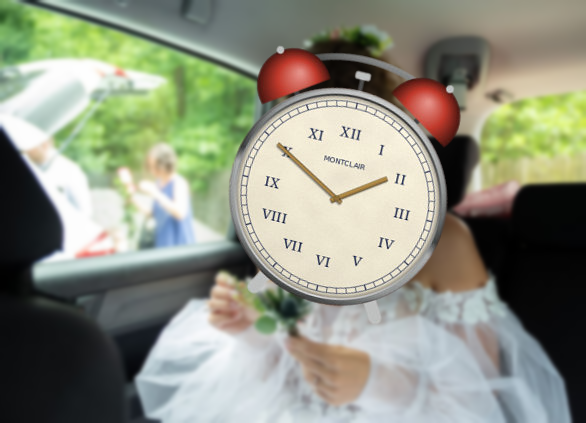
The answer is **1:50**
